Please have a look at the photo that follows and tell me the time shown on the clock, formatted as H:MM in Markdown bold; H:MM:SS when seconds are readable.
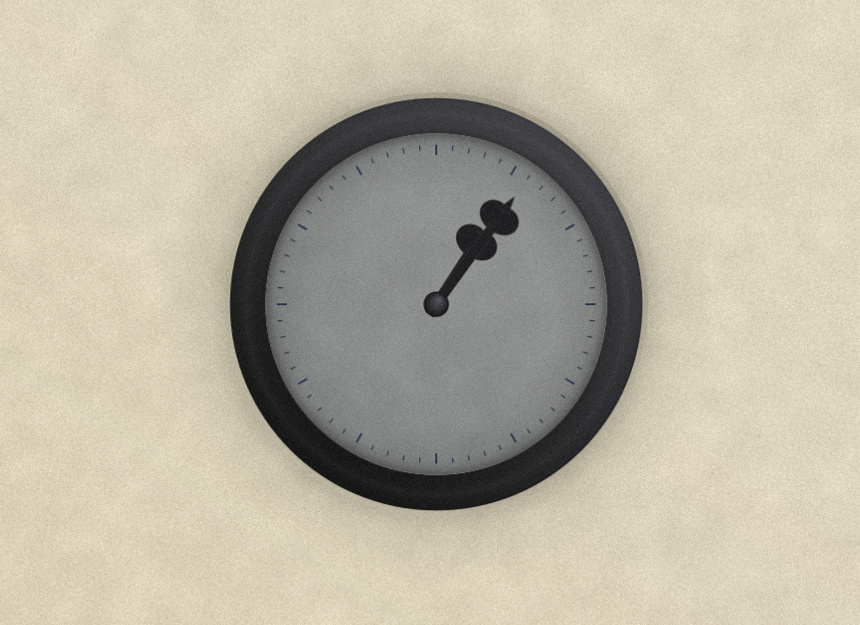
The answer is **1:06**
